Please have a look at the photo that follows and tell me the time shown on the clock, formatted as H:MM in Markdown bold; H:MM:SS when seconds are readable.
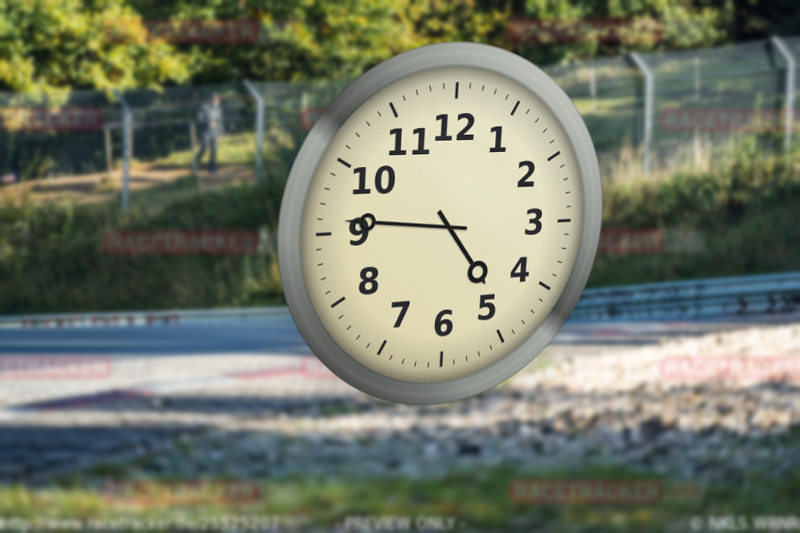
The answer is **4:46**
